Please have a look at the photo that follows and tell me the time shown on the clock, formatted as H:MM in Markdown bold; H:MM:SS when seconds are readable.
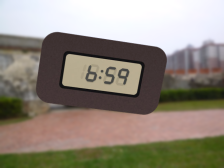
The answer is **6:59**
